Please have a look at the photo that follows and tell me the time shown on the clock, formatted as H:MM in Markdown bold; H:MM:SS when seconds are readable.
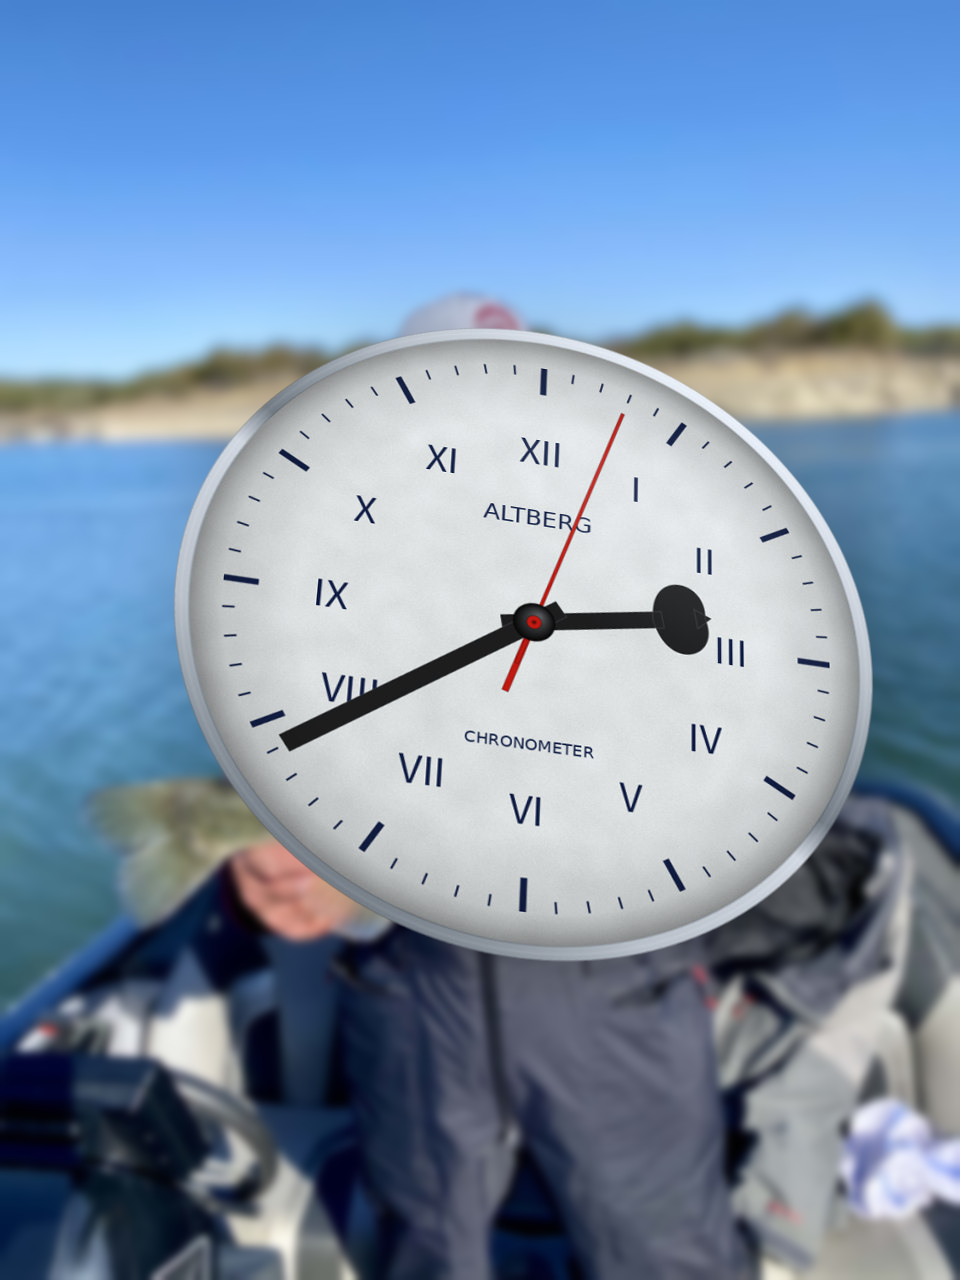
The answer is **2:39:03**
